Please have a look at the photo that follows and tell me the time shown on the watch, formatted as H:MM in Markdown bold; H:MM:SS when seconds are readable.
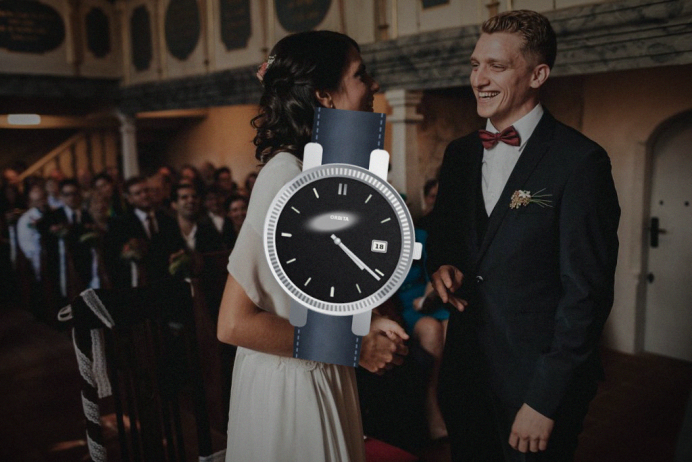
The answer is **4:21**
